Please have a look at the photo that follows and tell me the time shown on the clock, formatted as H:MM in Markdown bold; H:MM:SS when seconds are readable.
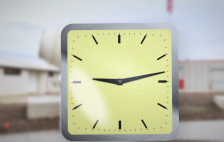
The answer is **9:13**
